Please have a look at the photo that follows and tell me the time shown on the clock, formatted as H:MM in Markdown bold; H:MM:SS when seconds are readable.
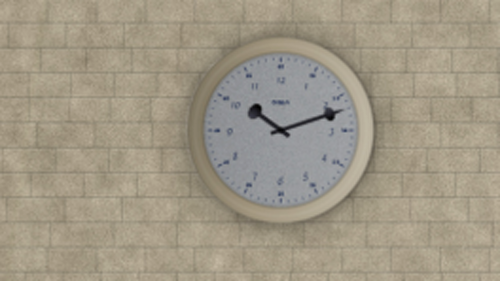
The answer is **10:12**
